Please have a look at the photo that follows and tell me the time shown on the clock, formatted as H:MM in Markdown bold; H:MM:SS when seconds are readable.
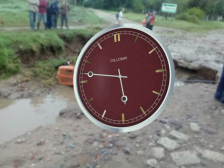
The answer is **5:47**
